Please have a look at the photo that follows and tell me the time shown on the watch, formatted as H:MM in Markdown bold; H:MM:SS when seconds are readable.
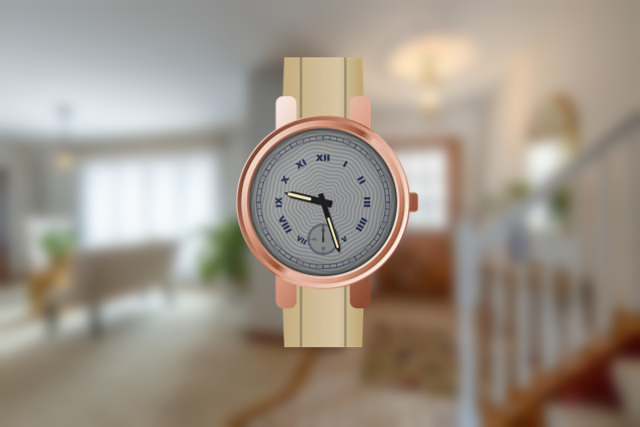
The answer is **9:27**
